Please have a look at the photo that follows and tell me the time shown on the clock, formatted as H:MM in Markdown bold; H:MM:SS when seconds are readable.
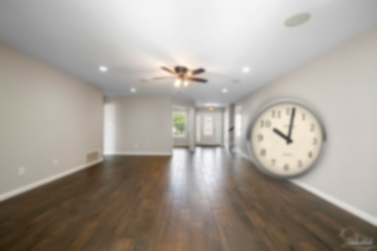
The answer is **10:01**
